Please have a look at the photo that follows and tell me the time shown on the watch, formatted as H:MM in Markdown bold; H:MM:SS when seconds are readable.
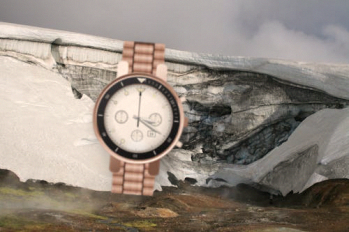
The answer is **3:20**
